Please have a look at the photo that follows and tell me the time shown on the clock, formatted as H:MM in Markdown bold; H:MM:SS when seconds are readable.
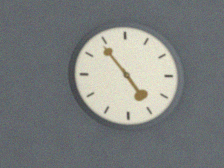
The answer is **4:54**
